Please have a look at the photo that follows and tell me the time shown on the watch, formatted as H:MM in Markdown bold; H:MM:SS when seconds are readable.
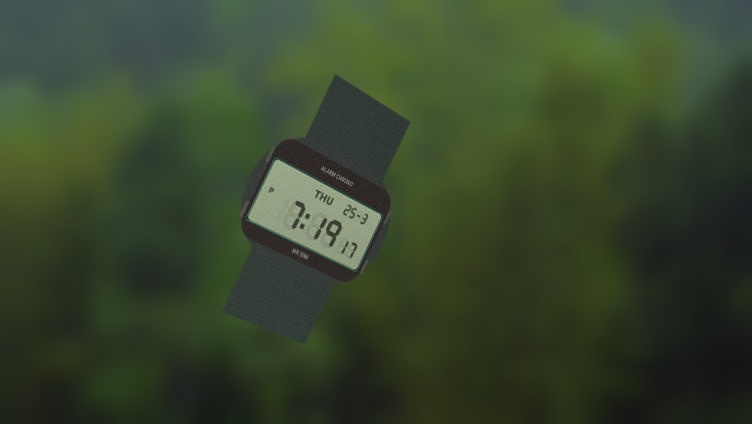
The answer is **7:19:17**
